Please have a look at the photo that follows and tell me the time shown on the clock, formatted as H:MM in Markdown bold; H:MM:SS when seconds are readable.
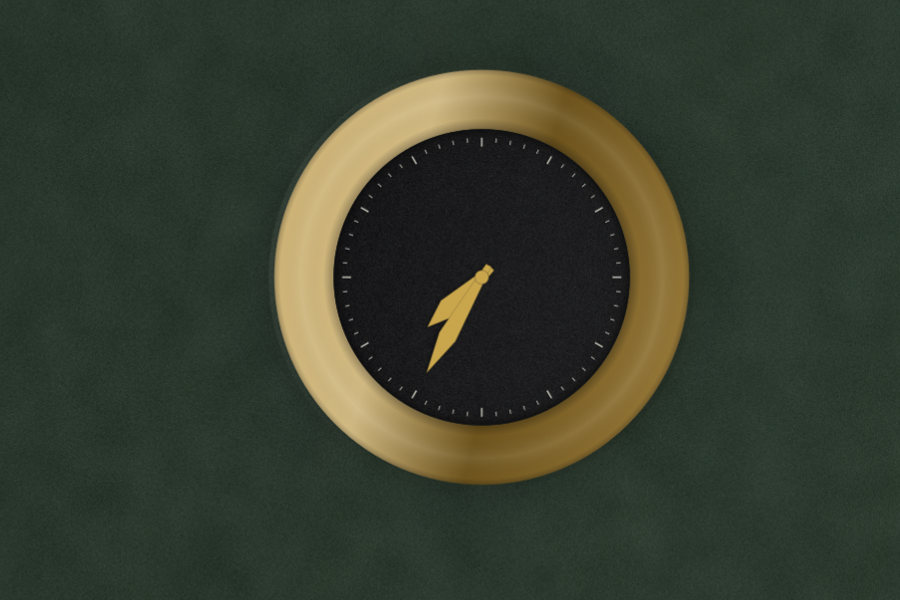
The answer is **7:35**
